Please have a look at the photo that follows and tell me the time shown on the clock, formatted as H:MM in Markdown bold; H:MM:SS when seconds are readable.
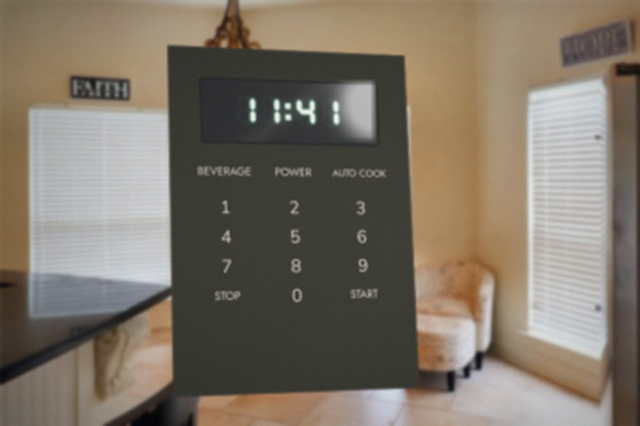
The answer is **11:41**
